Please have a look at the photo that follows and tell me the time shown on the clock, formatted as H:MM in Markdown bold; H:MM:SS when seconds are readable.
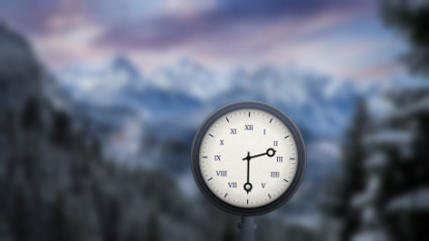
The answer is **2:30**
